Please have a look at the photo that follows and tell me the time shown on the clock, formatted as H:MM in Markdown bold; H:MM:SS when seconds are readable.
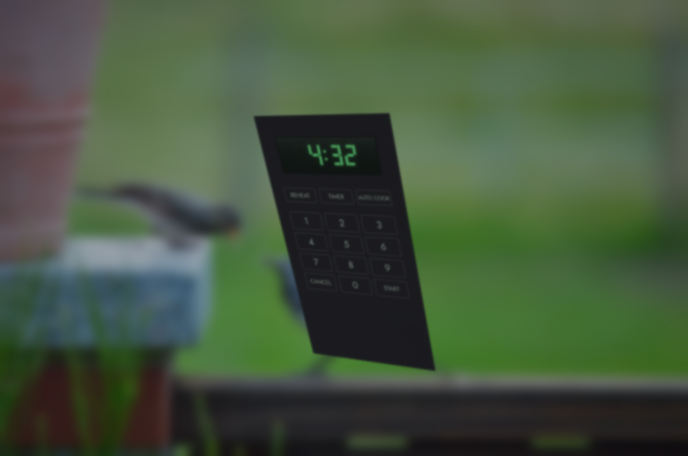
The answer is **4:32**
